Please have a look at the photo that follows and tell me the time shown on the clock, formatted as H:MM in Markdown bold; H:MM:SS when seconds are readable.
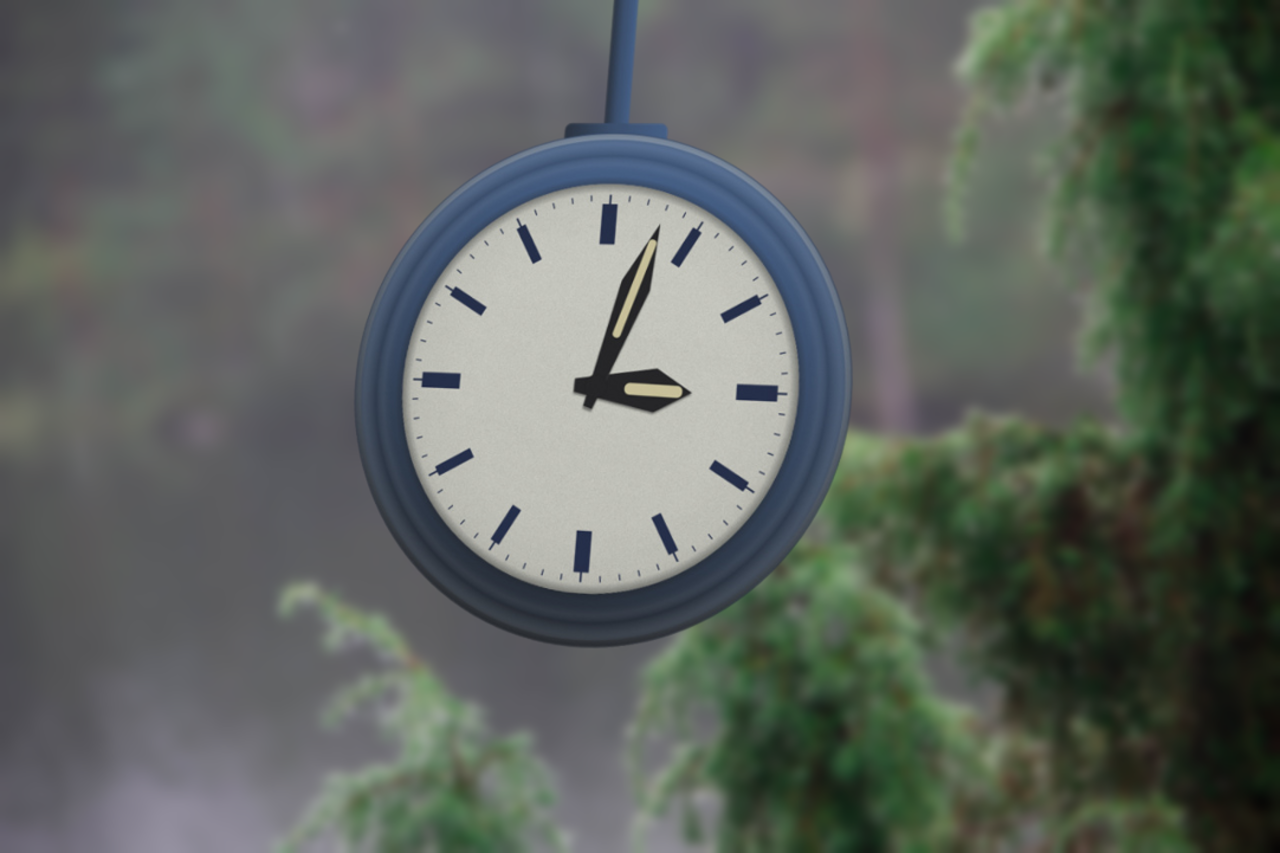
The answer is **3:03**
